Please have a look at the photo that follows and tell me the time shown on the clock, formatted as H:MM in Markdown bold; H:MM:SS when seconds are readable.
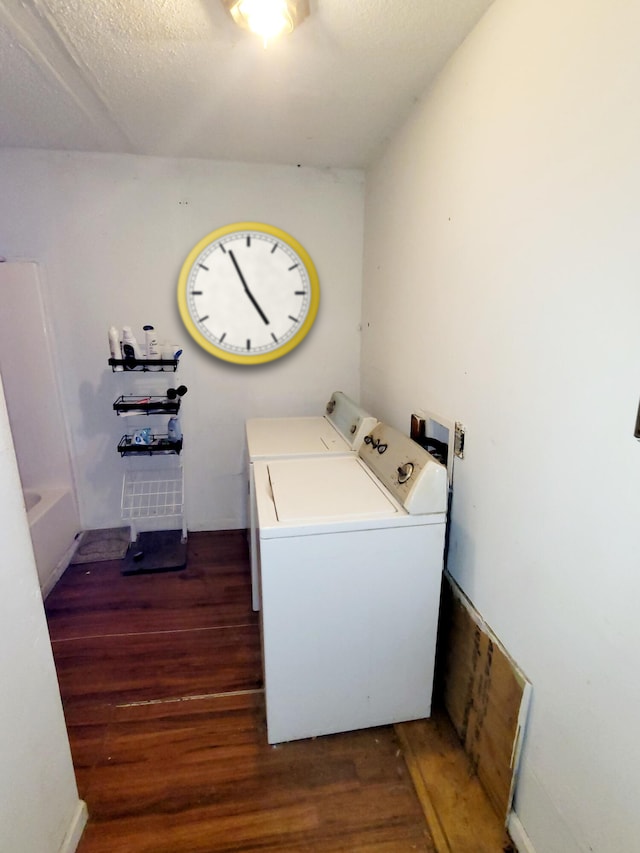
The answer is **4:56**
